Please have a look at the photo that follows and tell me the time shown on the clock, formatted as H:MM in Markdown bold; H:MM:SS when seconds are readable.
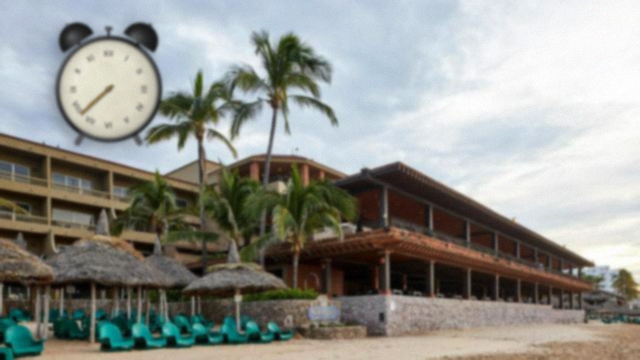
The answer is **7:38**
